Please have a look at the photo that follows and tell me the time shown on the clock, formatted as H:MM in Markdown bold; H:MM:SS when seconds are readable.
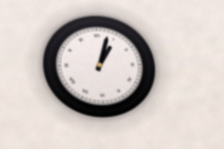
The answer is **1:03**
